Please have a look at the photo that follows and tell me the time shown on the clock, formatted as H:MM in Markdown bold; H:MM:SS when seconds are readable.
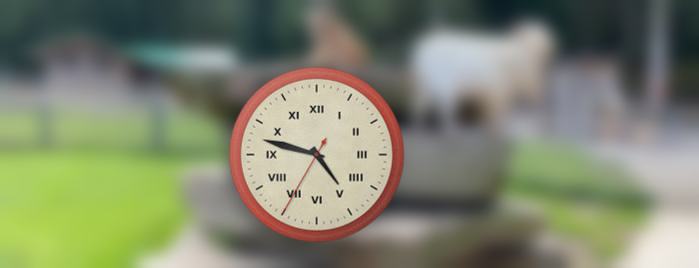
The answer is **4:47:35**
